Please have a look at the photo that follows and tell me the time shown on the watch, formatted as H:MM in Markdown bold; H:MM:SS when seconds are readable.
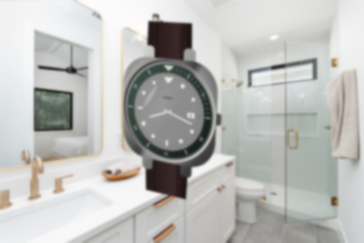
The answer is **8:18**
